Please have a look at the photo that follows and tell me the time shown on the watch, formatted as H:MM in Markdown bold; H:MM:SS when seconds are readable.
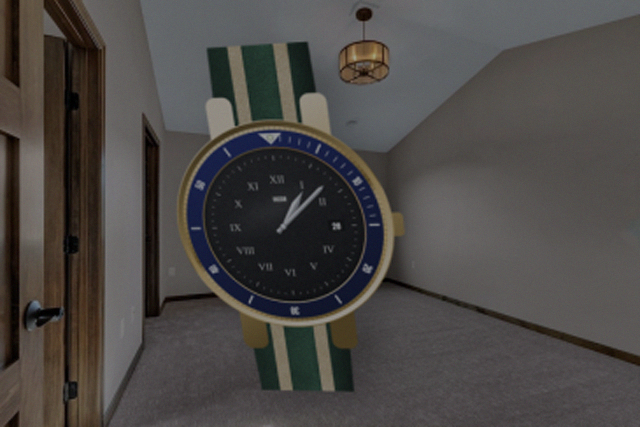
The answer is **1:08**
